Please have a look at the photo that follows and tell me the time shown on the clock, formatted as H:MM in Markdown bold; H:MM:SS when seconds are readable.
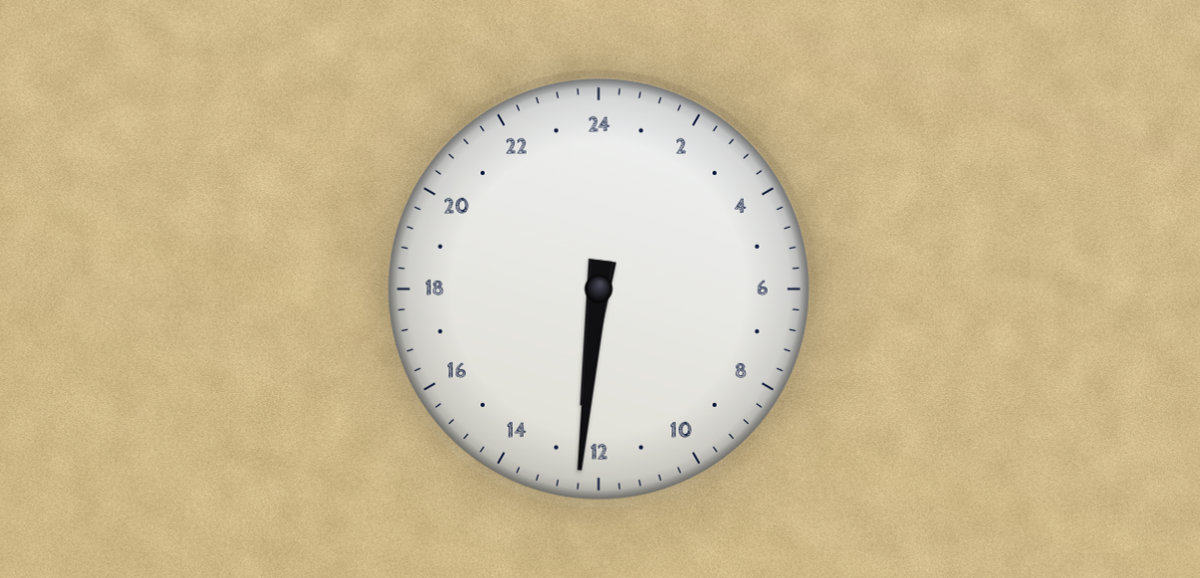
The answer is **12:31**
